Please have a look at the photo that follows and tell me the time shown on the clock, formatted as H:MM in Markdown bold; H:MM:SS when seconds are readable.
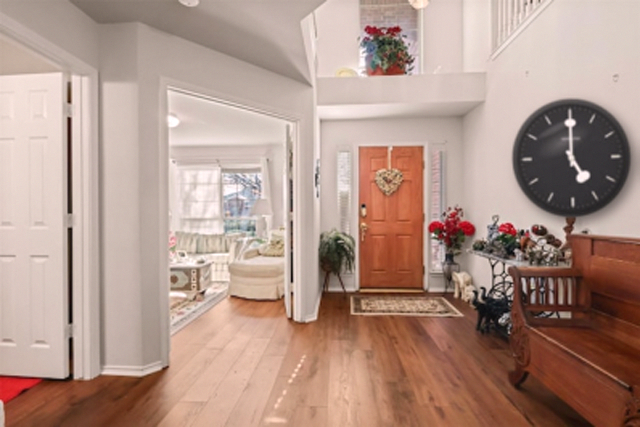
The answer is **5:00**
